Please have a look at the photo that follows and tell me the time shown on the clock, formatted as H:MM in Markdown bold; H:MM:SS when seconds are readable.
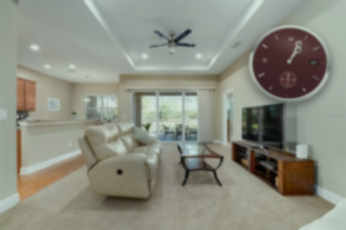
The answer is **1:04**
